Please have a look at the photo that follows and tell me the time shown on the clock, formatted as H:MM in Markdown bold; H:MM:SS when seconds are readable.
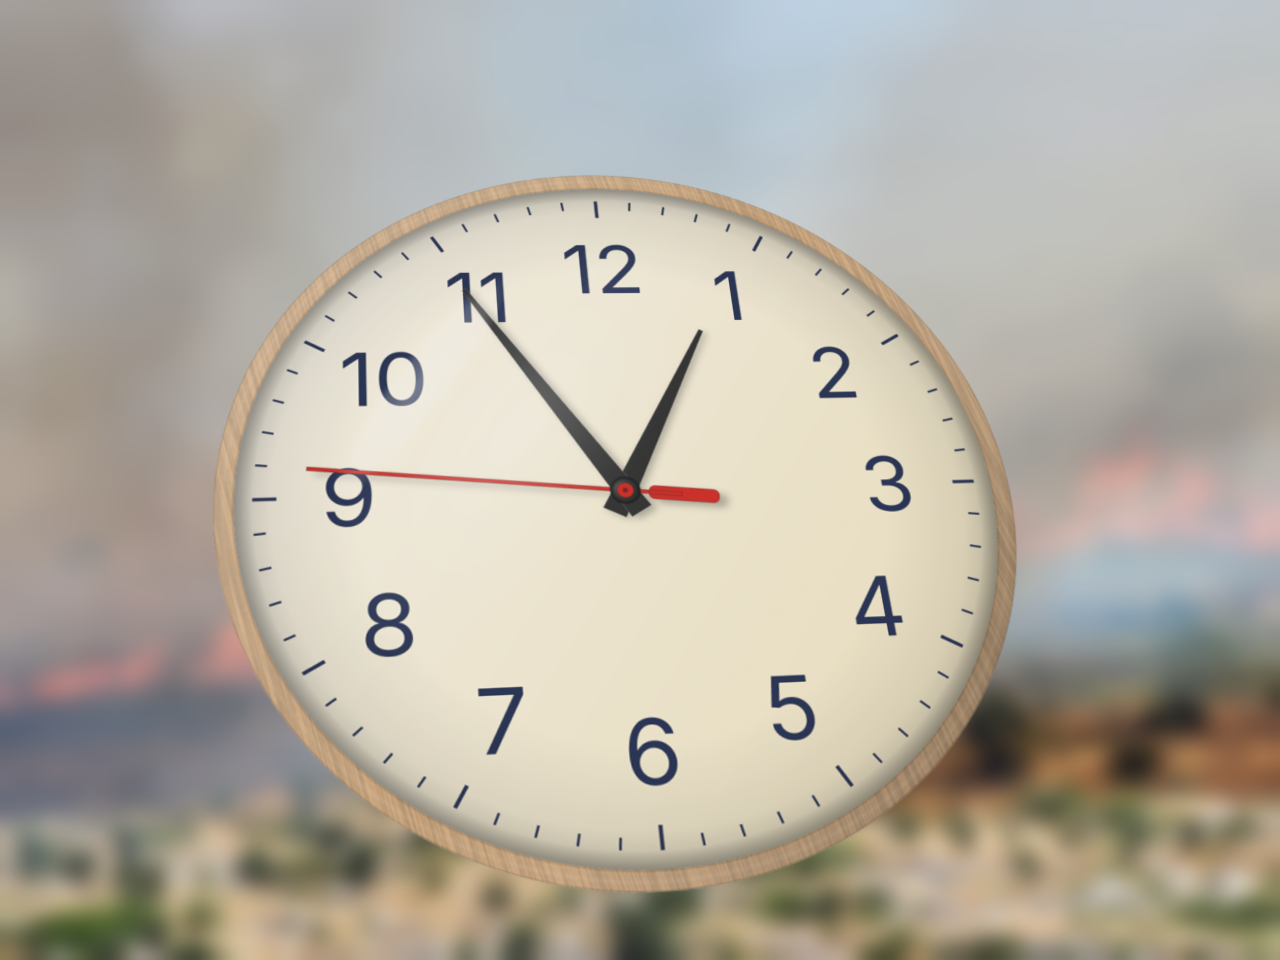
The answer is **12:54:46**
